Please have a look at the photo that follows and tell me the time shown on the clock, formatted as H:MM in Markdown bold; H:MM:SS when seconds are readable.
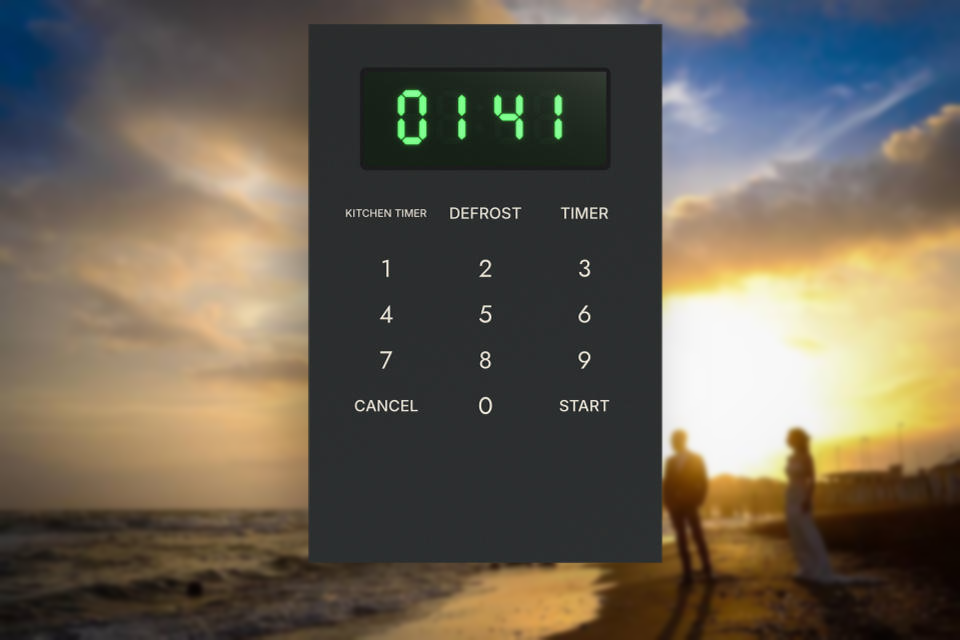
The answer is **1:41**
